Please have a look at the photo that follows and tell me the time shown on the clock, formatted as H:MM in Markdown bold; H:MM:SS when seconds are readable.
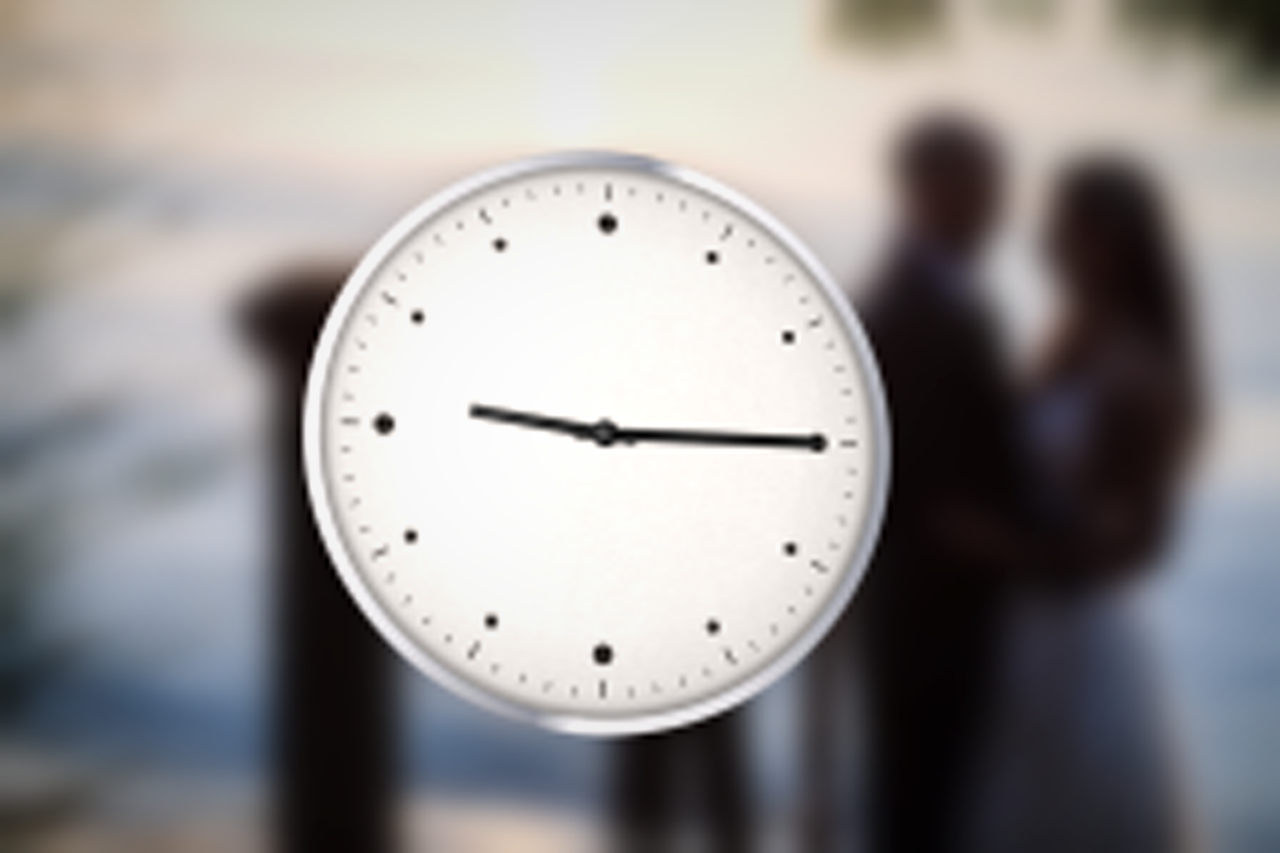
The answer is **9:15**
